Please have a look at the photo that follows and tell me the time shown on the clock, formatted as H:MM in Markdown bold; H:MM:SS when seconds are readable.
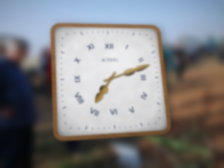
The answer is **7:12**
